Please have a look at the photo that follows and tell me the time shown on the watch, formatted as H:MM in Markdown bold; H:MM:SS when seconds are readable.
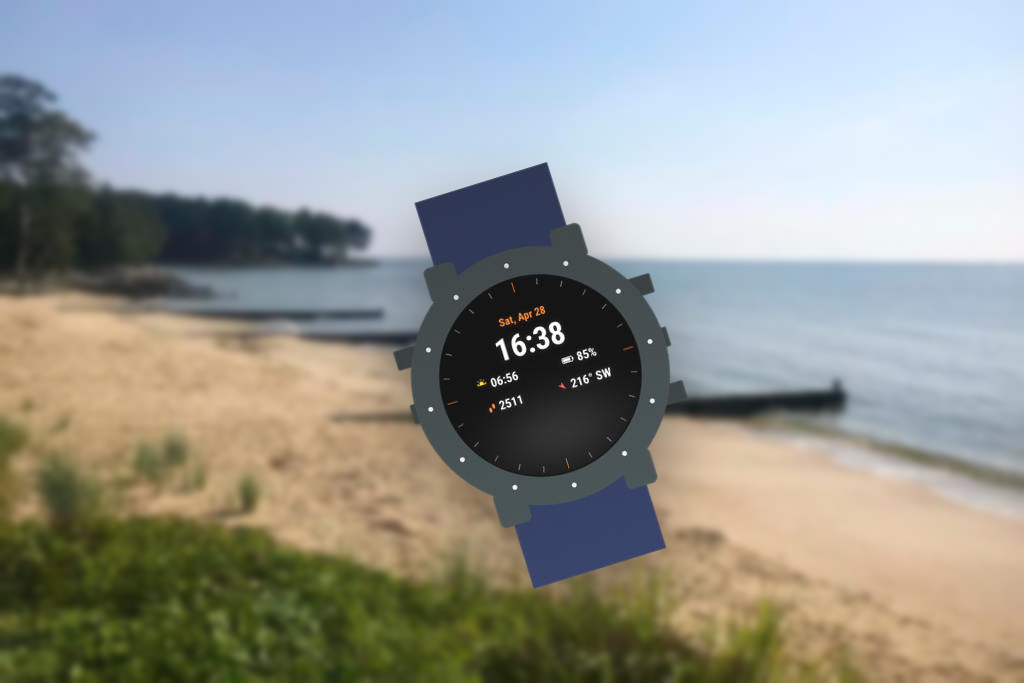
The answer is **16:38**
